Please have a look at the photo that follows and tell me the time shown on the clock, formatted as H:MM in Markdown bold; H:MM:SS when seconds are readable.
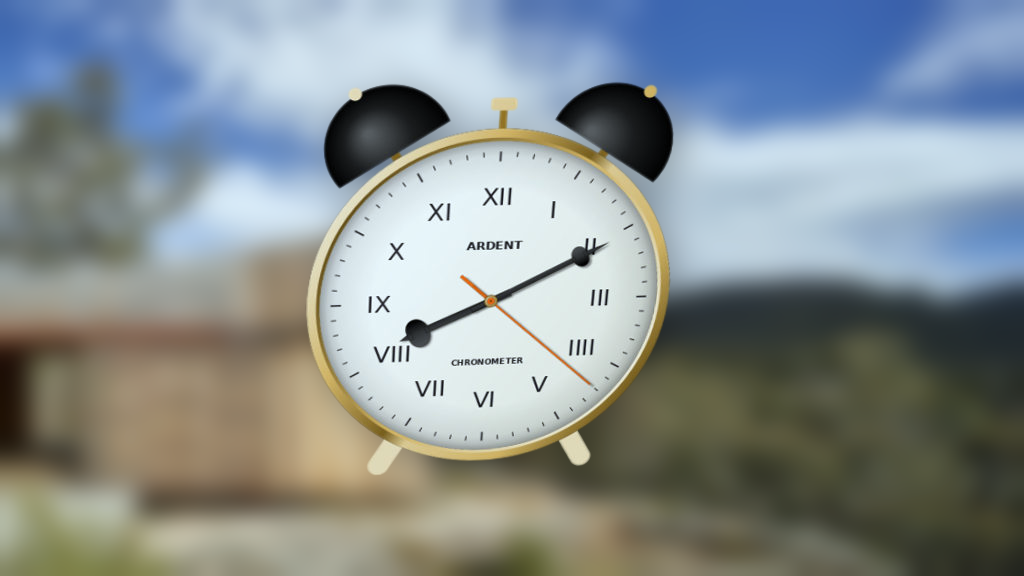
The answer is **8:10:22**
